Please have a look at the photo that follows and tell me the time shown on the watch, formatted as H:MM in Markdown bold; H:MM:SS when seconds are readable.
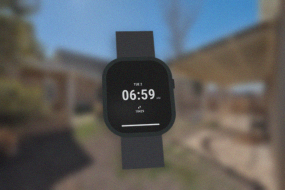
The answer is **6:59**
